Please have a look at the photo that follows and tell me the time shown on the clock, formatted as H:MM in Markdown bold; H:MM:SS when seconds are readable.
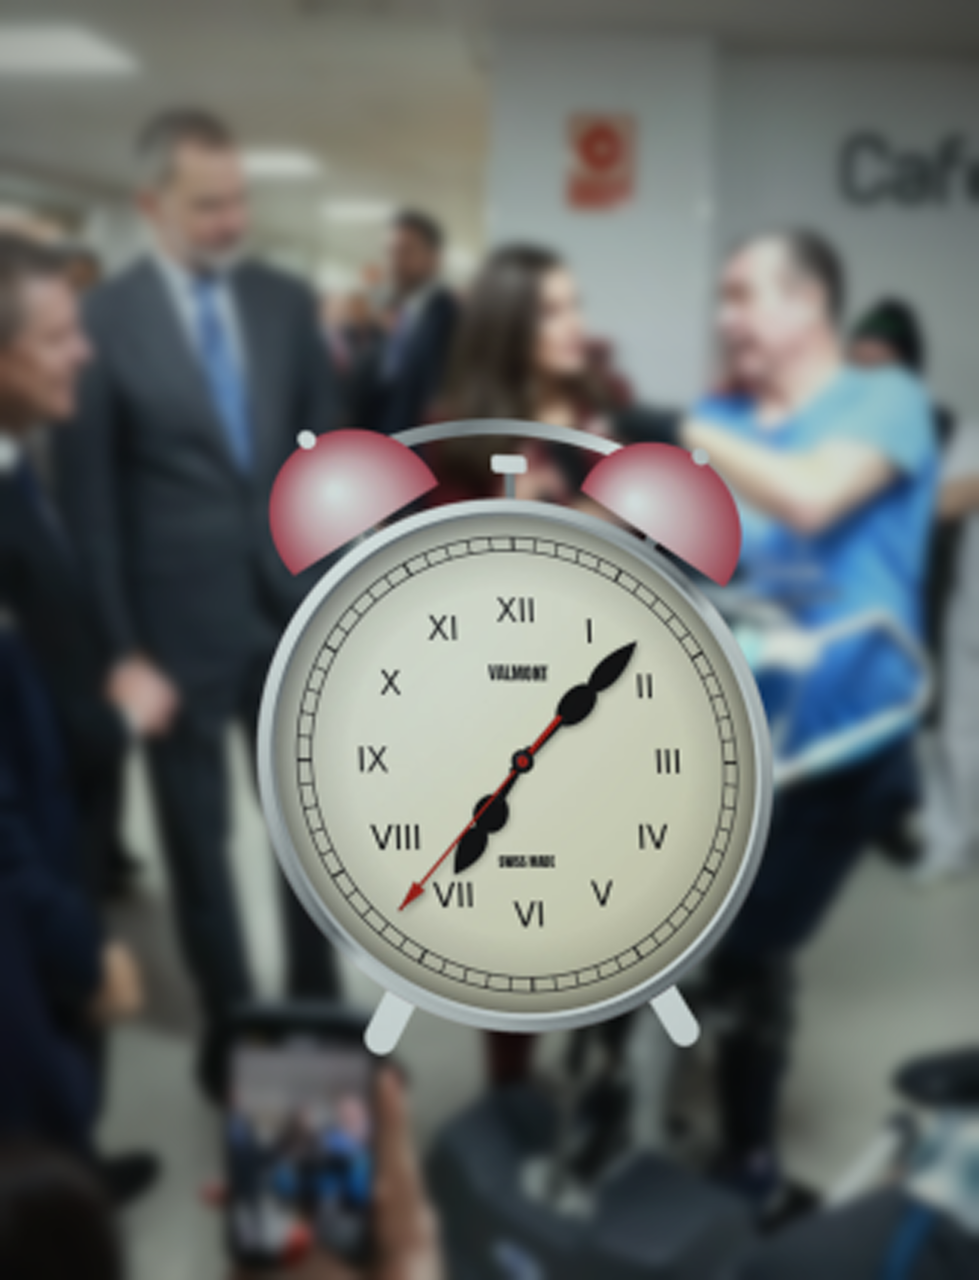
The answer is **7:07:37**
